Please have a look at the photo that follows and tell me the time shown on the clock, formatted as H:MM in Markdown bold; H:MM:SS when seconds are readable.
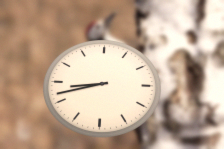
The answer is **8:42**
